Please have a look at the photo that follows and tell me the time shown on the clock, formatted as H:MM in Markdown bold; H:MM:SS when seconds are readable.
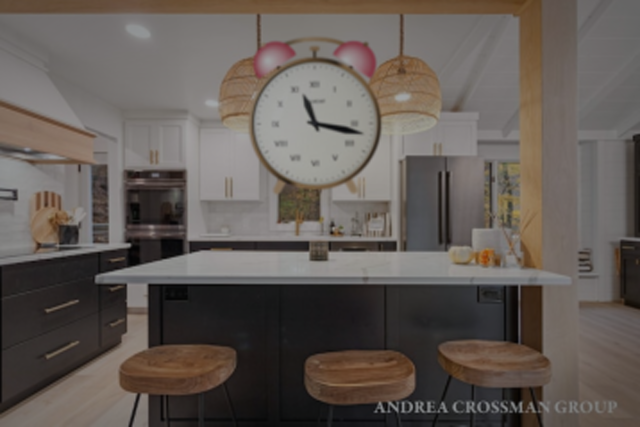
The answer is **11:17**
